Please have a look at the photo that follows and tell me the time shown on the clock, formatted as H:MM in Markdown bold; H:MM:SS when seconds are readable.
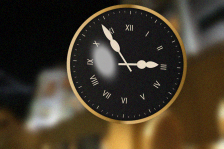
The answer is **2:54**
